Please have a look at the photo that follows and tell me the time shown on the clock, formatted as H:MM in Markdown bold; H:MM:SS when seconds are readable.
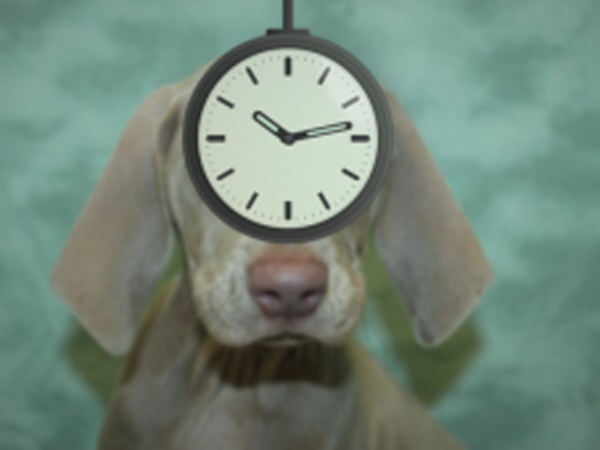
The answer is **10:13**
